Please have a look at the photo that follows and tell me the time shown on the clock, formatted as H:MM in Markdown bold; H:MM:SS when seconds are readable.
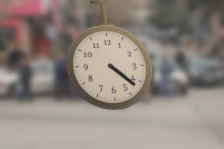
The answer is **4:22**
